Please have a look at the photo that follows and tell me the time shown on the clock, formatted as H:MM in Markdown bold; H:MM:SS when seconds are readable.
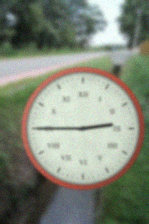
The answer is **2:45**
